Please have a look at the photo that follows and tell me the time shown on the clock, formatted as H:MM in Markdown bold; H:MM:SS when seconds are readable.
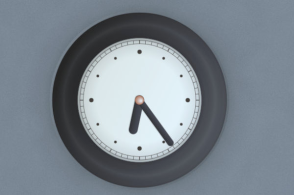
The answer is **6:24**
